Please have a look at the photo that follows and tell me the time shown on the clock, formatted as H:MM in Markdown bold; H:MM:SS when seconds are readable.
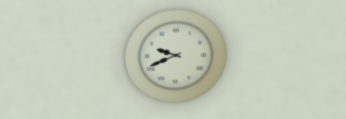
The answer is **9:41**
